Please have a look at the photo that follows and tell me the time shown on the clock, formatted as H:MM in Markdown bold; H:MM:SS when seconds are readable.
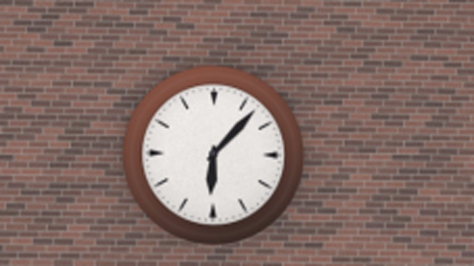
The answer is **6:07**
